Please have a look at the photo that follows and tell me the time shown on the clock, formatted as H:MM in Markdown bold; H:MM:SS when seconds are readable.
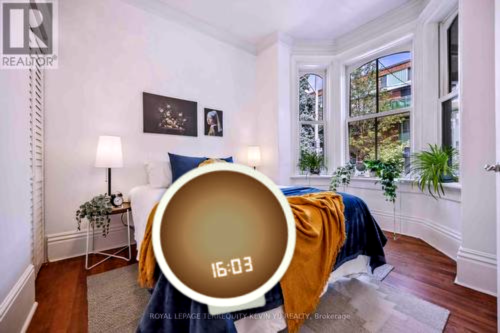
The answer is **16:03**
